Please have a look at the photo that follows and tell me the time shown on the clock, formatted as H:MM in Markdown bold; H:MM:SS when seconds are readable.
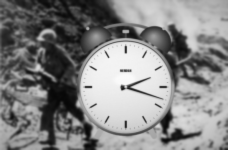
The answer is **2:18**
